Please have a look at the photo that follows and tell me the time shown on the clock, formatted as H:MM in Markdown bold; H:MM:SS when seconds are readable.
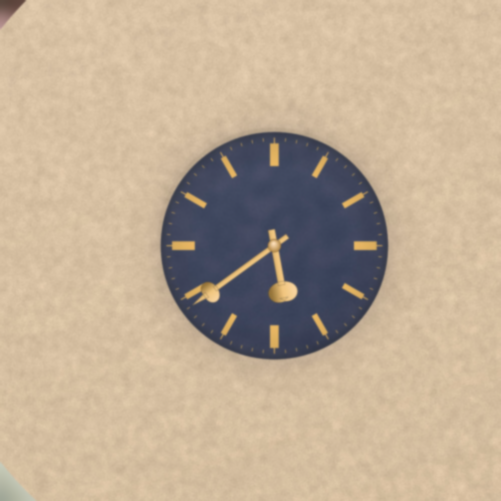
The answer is **5:39**
